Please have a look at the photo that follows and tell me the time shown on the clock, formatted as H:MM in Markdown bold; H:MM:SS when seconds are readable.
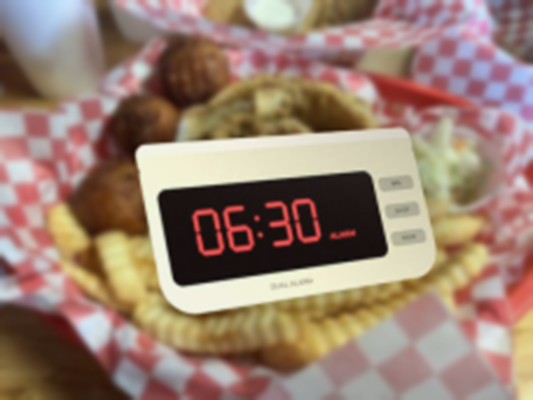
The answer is **6:30**
